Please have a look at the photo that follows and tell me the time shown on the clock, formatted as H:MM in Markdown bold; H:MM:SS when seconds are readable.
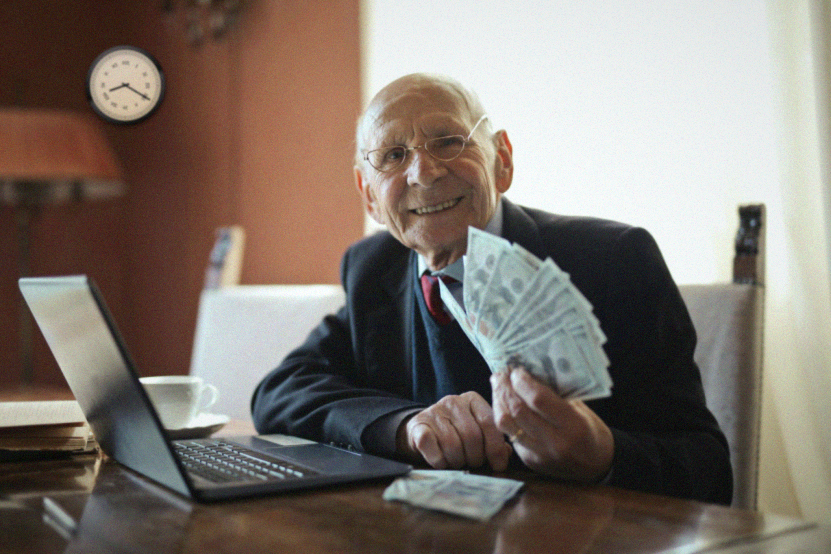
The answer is **8:20**
